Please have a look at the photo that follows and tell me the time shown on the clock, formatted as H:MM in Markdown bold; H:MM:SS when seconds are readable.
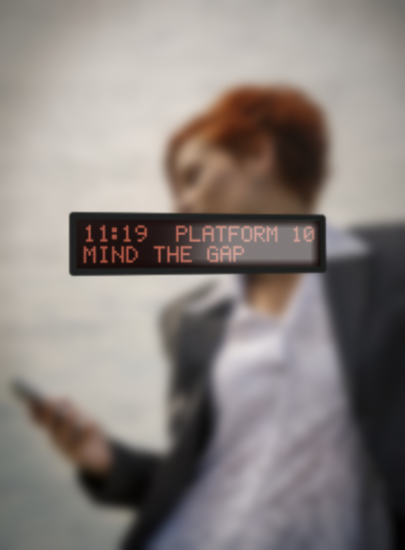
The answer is **11:19**
